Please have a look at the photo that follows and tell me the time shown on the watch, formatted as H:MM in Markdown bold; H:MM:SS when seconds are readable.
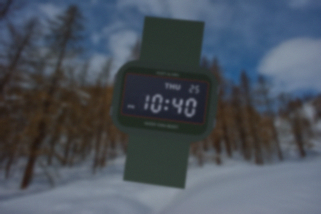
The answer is **10:40**
